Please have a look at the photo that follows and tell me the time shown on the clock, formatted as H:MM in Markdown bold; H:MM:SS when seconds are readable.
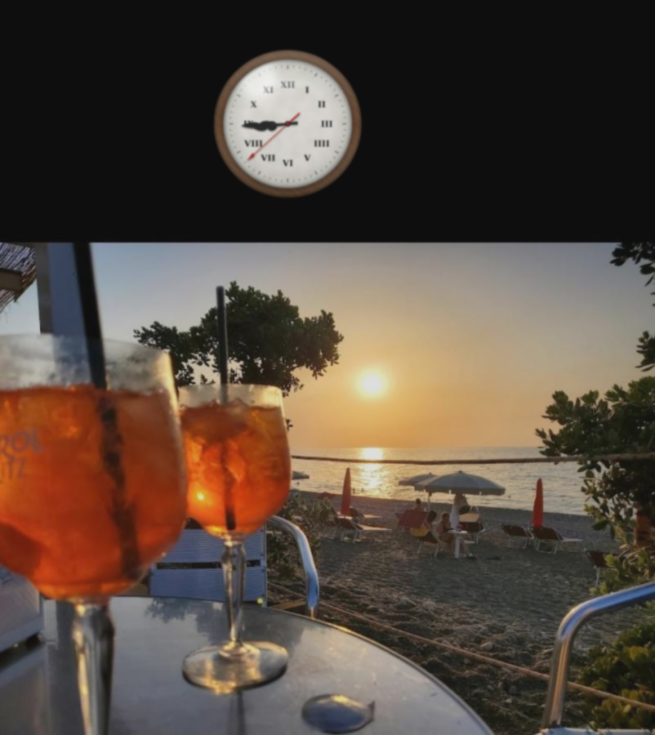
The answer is **8:44:38**
